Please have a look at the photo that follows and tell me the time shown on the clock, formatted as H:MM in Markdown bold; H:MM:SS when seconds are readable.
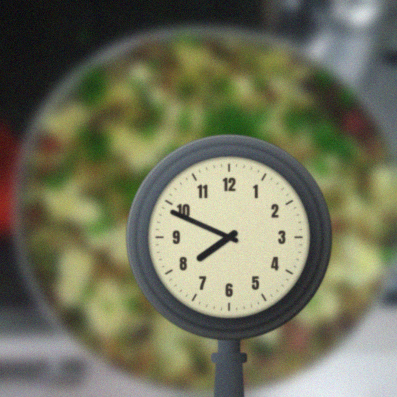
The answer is **7:49**
